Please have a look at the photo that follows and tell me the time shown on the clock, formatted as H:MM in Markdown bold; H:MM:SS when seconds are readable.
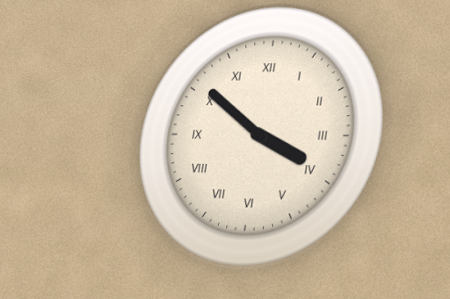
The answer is **3:51**
